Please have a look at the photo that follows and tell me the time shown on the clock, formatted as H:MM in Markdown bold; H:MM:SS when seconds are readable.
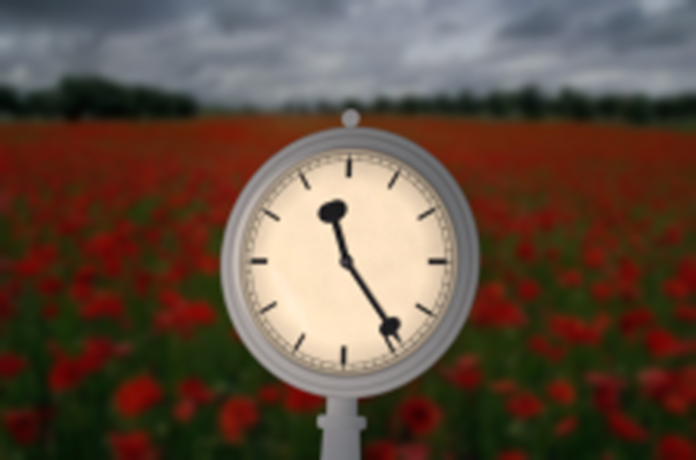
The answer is **11:24**
